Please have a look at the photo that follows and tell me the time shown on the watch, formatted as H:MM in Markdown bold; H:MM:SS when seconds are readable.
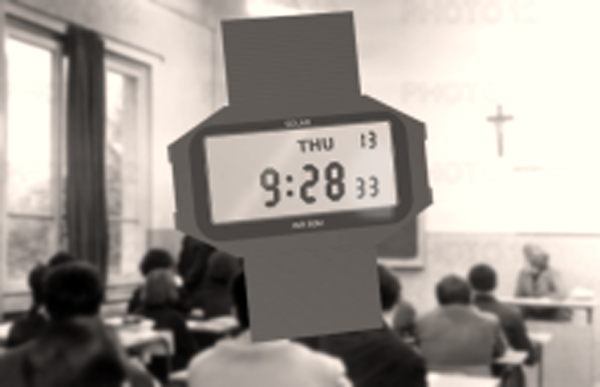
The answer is **9:28:33**
